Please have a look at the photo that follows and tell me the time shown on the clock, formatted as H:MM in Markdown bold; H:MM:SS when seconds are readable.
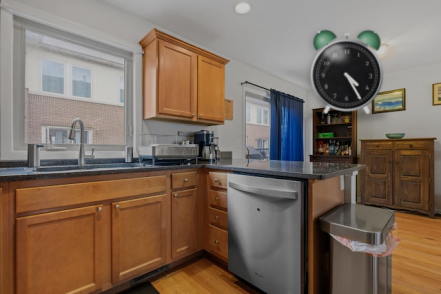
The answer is **4:25**
